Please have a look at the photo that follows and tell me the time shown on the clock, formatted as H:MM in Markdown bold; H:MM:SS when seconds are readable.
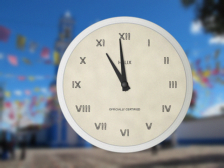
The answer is **10:59**
